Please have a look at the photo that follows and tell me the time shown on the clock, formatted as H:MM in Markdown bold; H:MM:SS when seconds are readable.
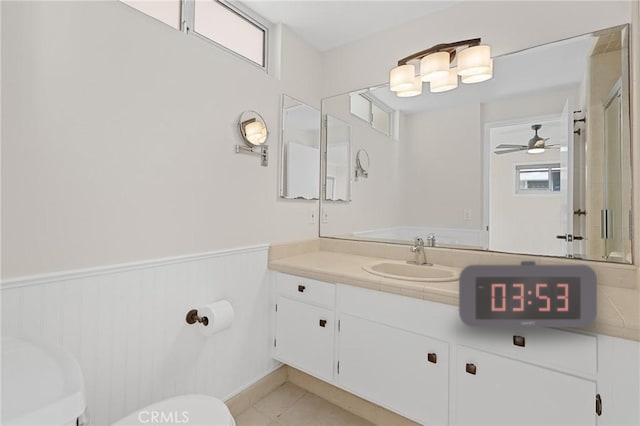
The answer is **3:53**
